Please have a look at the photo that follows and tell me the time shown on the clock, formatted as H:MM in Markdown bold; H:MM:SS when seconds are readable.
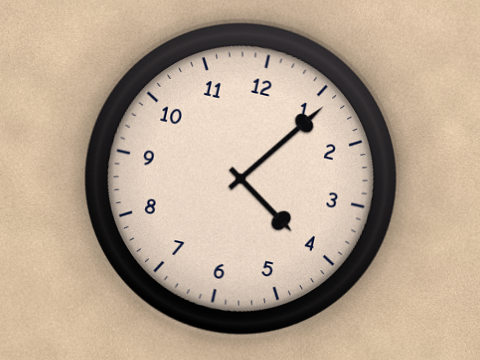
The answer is **4:06**
